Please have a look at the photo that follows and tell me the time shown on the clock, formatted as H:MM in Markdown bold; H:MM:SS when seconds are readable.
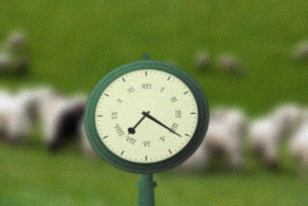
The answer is **7:21**
